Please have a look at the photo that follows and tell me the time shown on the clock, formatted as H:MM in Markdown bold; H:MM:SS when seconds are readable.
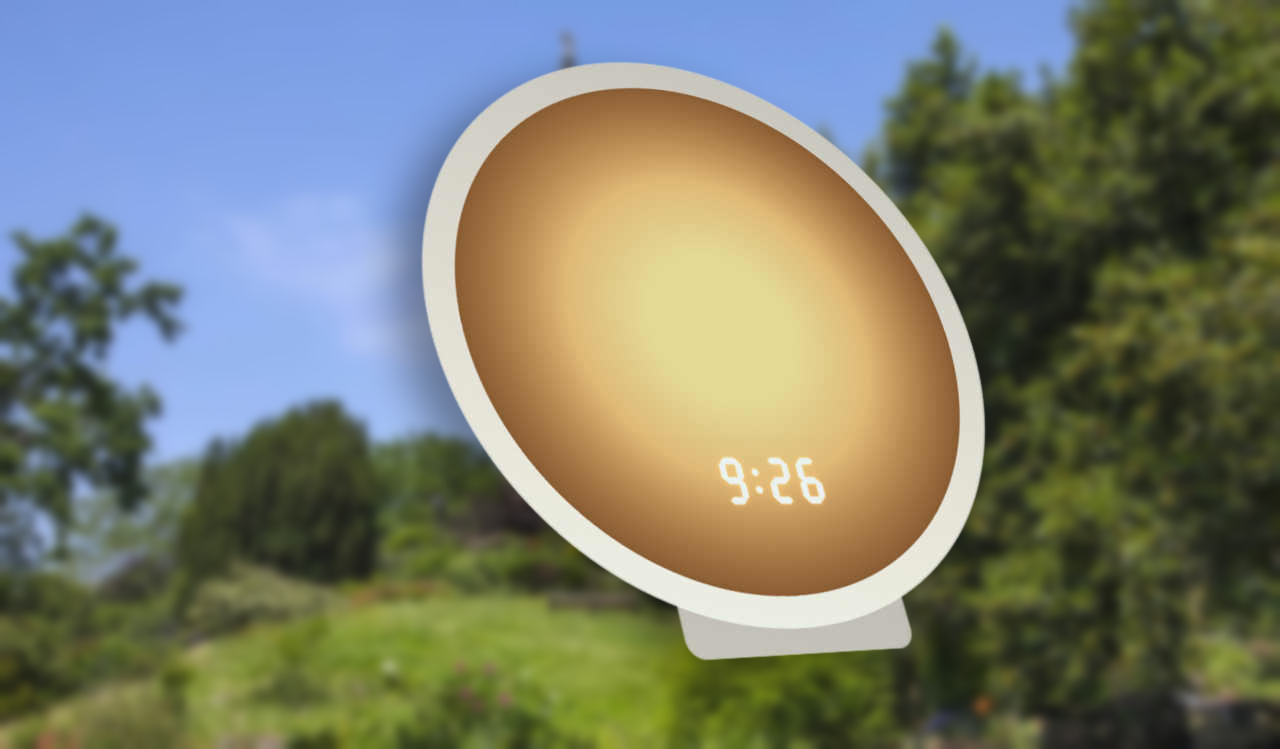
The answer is **9:26**
